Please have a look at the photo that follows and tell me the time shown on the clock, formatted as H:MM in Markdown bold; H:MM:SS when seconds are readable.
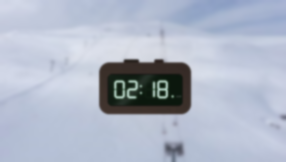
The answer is **2:18**
